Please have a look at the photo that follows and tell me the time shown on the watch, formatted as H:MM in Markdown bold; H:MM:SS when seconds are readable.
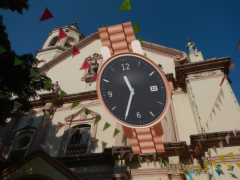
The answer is **11:35**
